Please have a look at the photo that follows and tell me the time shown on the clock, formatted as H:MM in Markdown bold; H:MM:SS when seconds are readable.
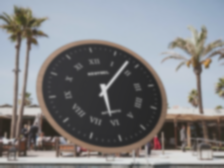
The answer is **6:08**
